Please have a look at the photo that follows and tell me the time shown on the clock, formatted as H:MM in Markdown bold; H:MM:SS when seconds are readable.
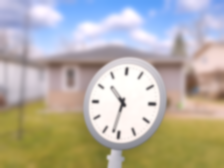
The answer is **10:32**
